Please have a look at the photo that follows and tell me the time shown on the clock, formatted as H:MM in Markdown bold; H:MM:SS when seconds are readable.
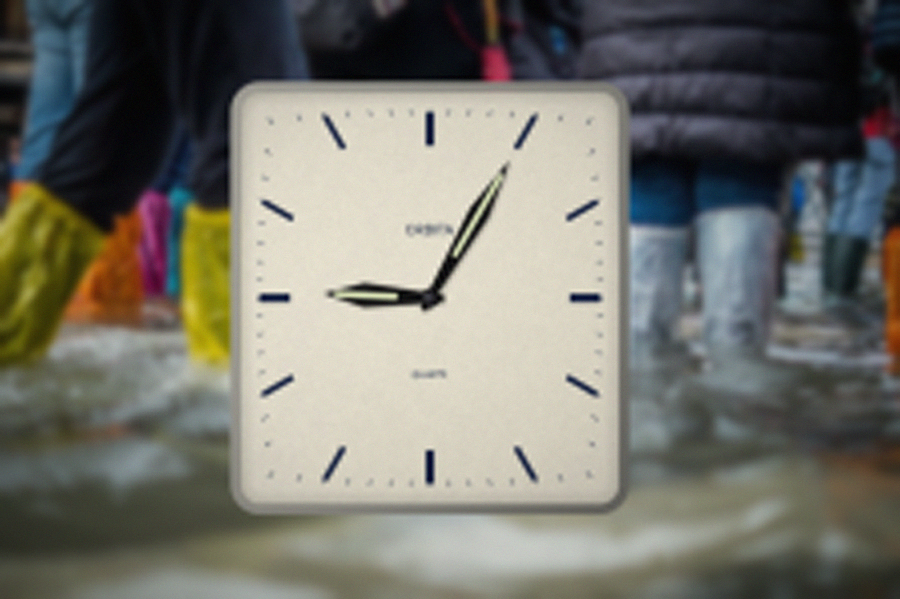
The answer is **9:05**
